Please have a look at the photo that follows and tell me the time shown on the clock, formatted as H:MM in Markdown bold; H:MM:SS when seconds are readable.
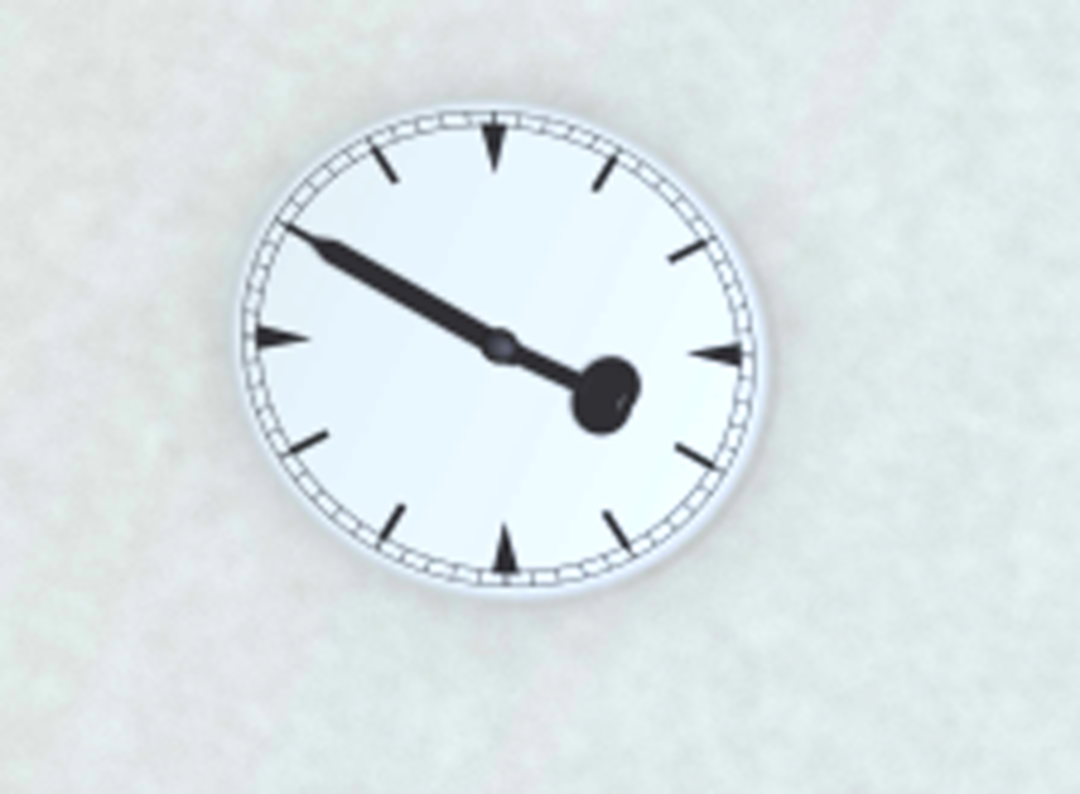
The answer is **3:50**
